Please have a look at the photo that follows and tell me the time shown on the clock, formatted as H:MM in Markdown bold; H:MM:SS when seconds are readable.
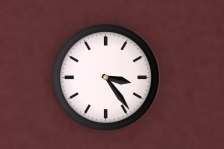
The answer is **3:24**
